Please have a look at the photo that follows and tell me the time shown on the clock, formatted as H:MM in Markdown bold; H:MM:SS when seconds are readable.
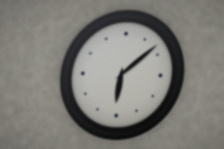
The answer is **6:08**
